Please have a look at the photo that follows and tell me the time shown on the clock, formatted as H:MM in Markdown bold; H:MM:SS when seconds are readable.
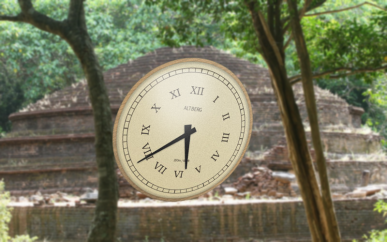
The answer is **5:39**
